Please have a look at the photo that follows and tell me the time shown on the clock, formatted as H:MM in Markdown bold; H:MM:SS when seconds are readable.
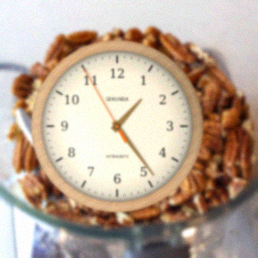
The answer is **1:23:55**
